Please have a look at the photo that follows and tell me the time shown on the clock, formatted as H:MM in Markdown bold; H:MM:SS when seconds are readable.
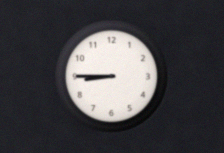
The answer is **8:45**
